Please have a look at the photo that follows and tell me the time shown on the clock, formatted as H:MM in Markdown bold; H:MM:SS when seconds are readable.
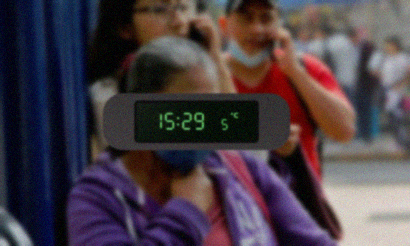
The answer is **15:29**
